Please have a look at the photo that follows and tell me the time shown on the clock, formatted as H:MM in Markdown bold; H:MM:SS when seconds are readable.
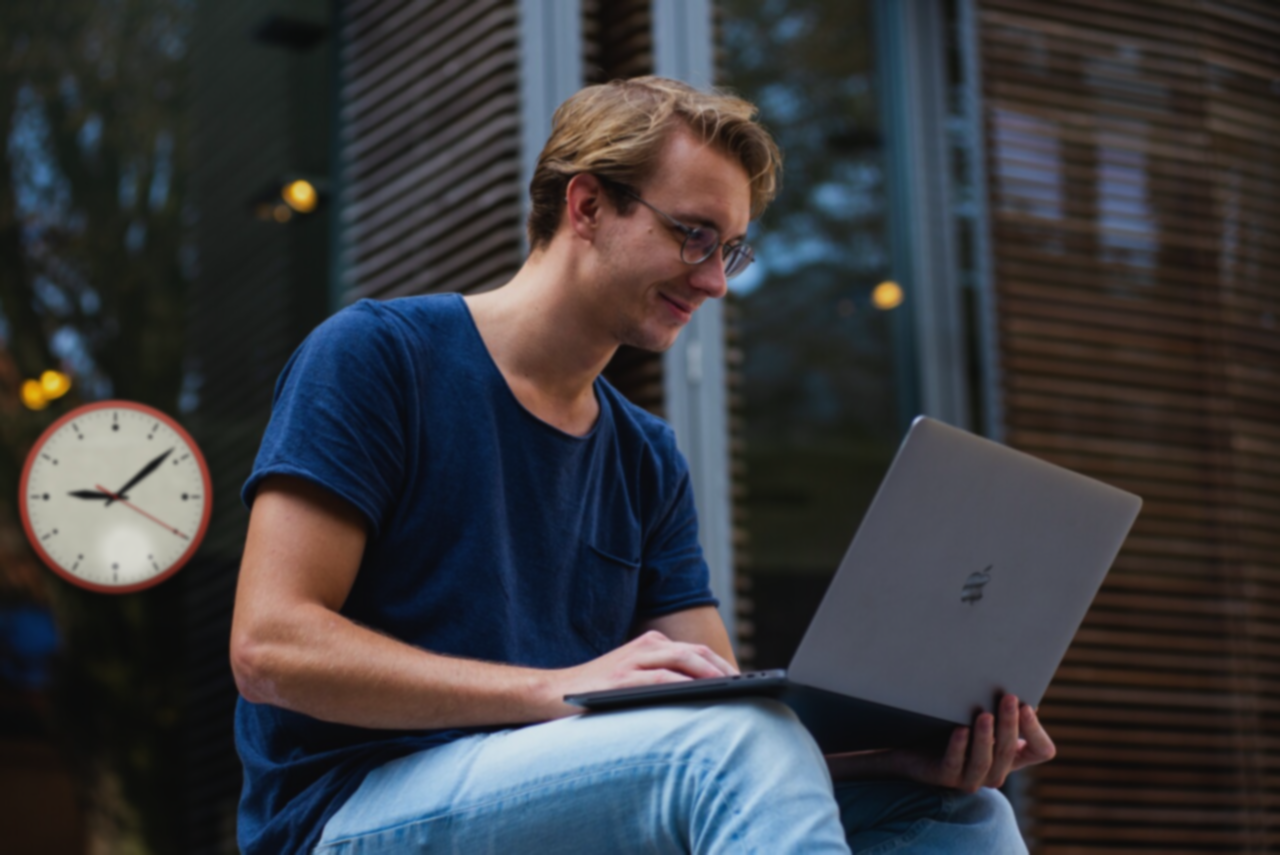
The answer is **9:08:20**
